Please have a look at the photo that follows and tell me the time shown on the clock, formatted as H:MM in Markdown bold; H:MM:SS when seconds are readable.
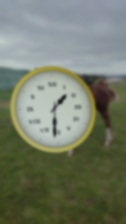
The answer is **1:31**
